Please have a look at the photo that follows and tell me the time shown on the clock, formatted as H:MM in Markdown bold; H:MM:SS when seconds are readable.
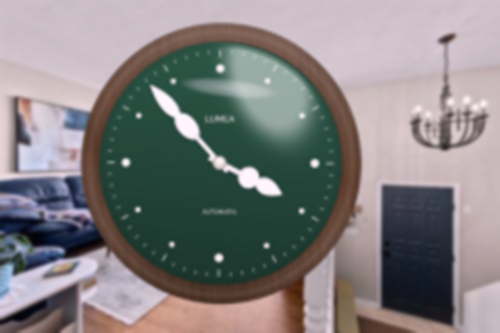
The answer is **3:53**
